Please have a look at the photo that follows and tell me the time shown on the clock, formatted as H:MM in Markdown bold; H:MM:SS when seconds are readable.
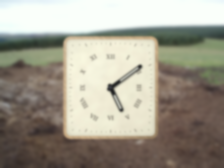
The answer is **5:09**
